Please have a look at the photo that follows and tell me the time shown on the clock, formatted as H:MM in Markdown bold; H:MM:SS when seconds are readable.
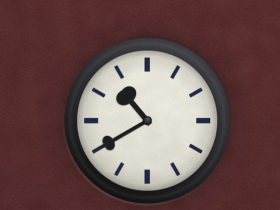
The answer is **10:40**
